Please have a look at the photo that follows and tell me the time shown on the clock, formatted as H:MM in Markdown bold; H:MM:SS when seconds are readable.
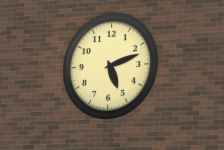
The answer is **5:12**
